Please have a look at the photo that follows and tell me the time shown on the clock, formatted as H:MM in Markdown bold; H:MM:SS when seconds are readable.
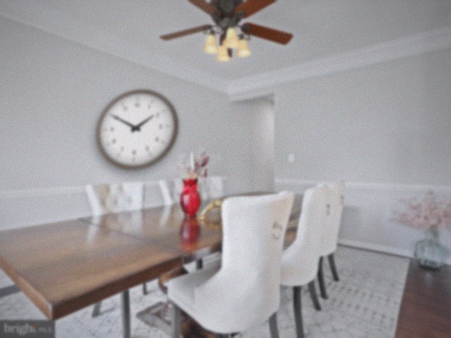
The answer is **1:50**
